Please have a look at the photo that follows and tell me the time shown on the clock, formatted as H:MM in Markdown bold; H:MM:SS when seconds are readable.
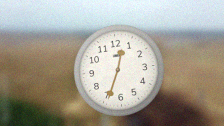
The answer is **12:34**
